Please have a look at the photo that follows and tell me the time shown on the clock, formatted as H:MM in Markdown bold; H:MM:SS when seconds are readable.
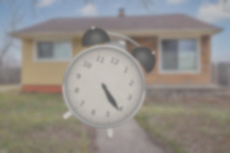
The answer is **4:21**
